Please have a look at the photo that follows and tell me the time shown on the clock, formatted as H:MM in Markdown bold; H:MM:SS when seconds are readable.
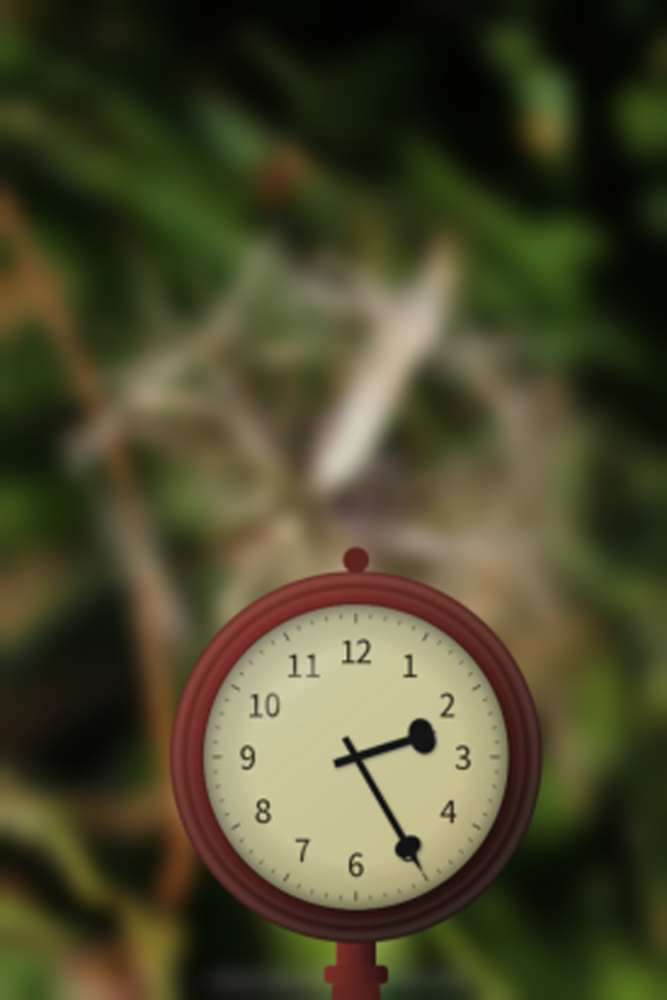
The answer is **2:25**
